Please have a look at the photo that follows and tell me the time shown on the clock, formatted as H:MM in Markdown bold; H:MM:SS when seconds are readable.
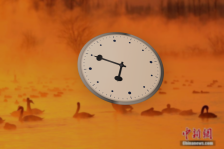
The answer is **6:50**
